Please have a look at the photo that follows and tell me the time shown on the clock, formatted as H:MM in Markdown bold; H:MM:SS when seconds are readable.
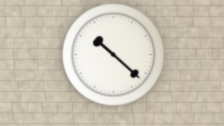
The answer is **10:22**
